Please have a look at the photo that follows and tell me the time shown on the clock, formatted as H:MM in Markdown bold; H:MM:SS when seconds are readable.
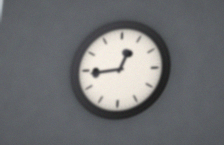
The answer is **12:44**
